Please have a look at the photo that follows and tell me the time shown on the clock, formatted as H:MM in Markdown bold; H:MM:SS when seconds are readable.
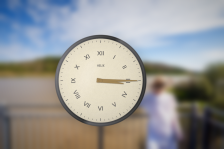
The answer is **3:15**
